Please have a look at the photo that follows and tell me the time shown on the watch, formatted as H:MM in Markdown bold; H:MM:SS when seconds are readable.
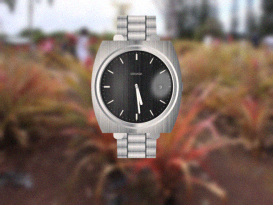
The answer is **5:29**
